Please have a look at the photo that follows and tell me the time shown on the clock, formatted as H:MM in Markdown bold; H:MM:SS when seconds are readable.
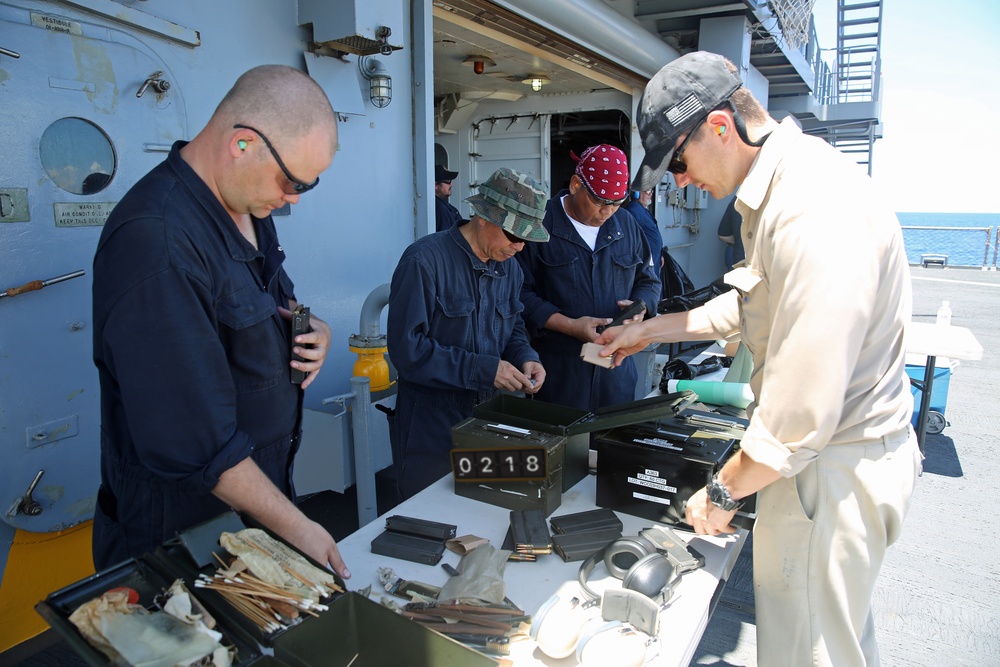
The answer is **2:18**
